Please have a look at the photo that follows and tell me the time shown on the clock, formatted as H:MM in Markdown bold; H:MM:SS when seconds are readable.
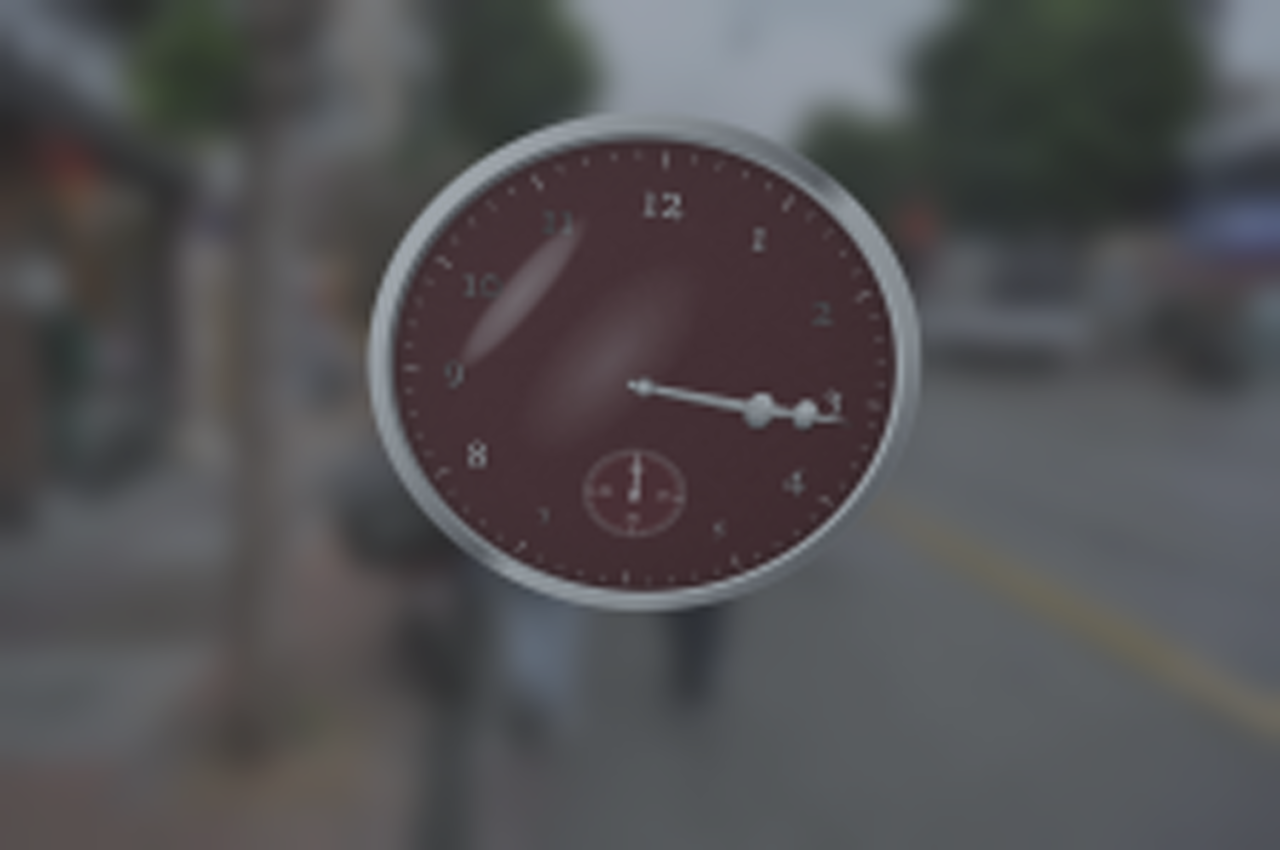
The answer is **3:16**
